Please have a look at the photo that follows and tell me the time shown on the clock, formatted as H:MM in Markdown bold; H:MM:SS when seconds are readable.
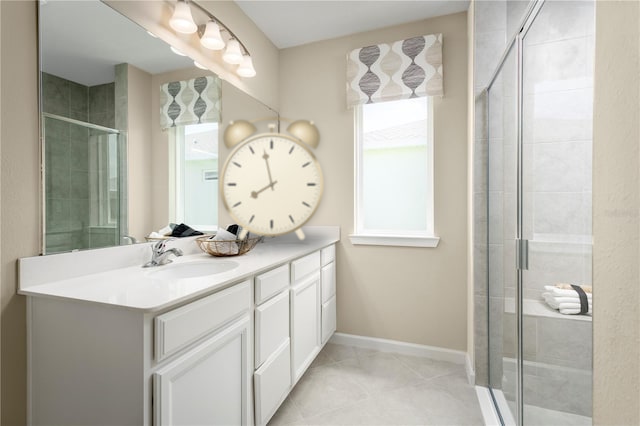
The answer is **7:58**
